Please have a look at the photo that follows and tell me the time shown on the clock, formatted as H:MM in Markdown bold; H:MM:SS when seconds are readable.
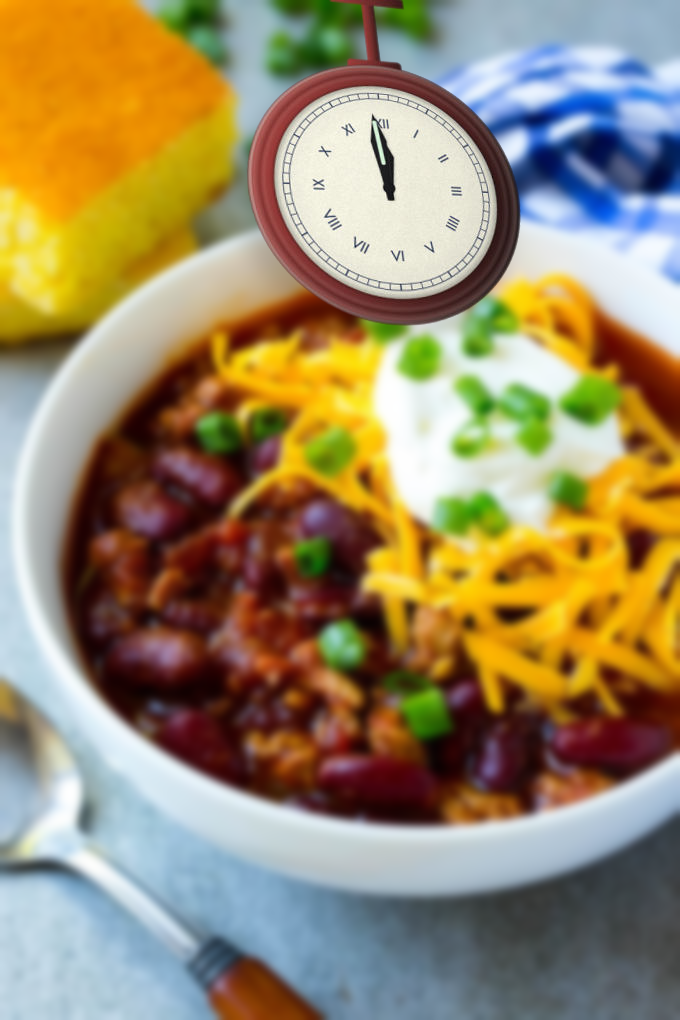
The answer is **11:59**
